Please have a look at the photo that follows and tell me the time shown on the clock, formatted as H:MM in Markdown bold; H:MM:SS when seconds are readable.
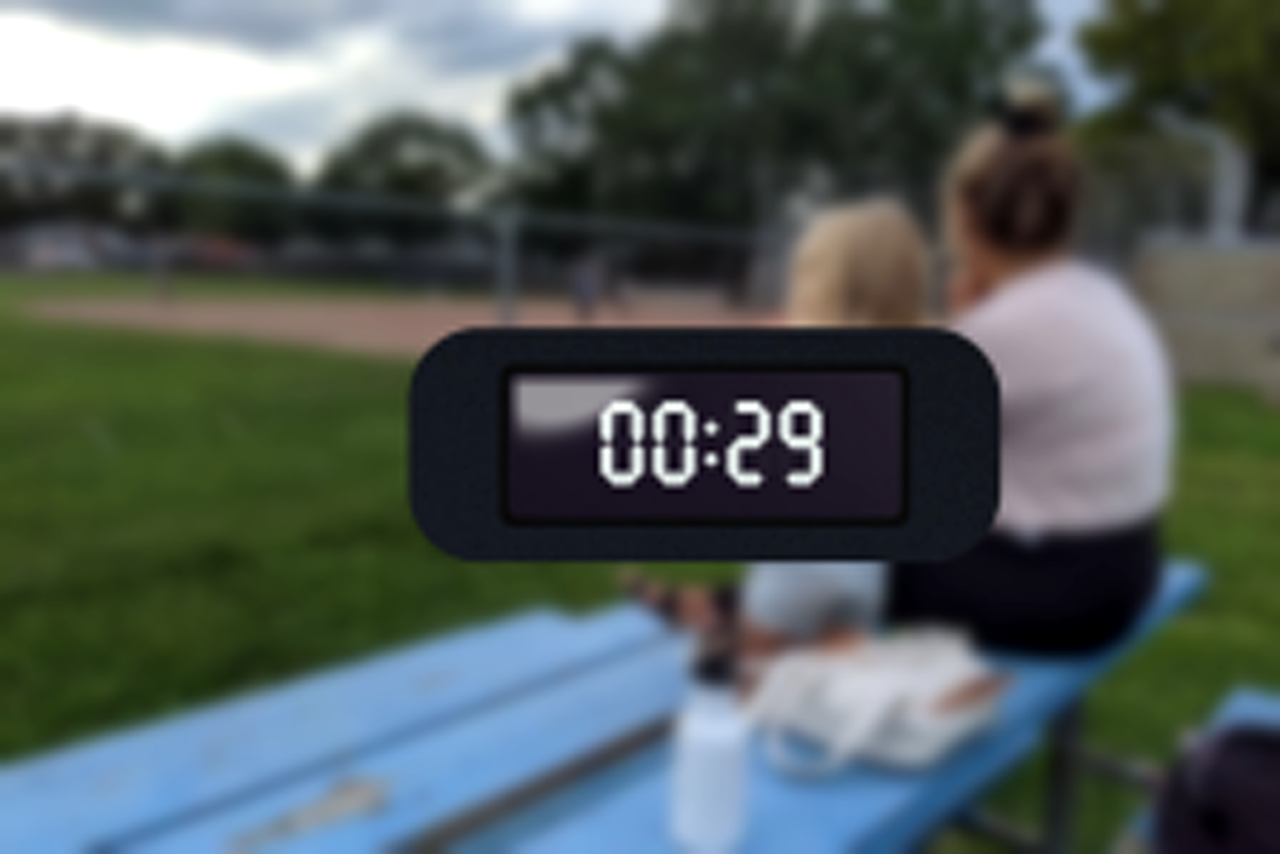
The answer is **0:29**
